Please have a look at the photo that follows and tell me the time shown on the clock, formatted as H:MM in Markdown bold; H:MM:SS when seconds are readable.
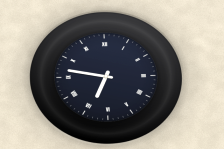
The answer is **6:47**
